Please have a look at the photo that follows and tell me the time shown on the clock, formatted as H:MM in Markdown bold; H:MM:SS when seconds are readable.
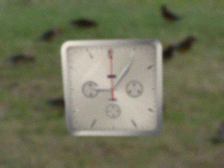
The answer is **9:06**
